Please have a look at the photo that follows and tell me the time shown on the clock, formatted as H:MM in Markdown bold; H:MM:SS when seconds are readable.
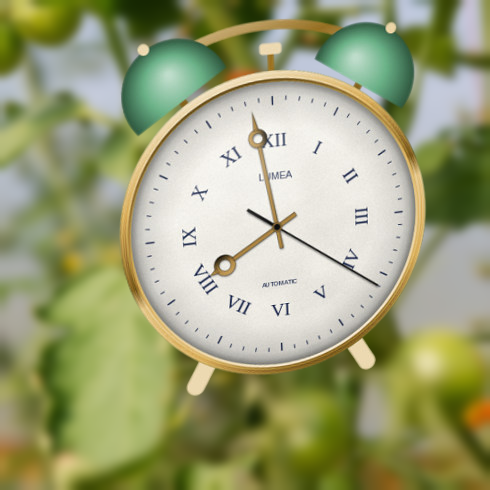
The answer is **7:58:21**
